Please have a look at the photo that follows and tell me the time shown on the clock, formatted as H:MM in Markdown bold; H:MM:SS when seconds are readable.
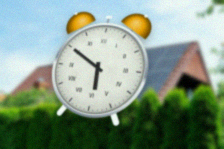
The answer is **5:50**
